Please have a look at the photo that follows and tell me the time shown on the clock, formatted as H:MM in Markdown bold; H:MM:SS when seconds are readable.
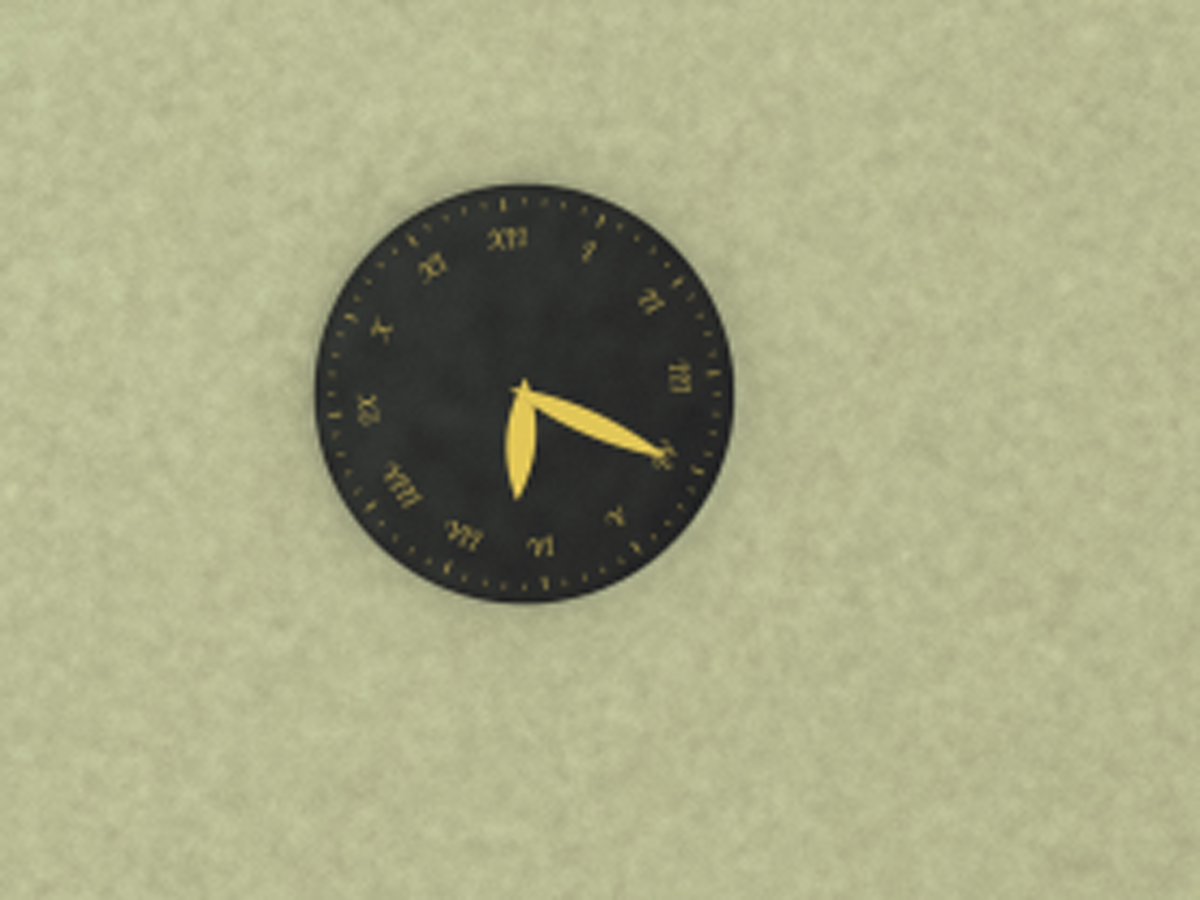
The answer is **6:20**
